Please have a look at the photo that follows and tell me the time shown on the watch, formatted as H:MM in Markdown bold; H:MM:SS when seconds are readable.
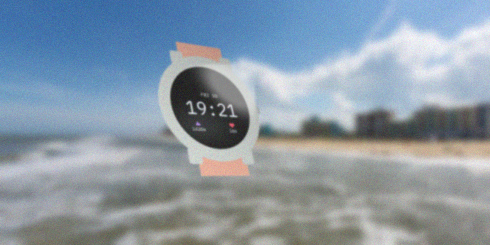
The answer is **19:21**
